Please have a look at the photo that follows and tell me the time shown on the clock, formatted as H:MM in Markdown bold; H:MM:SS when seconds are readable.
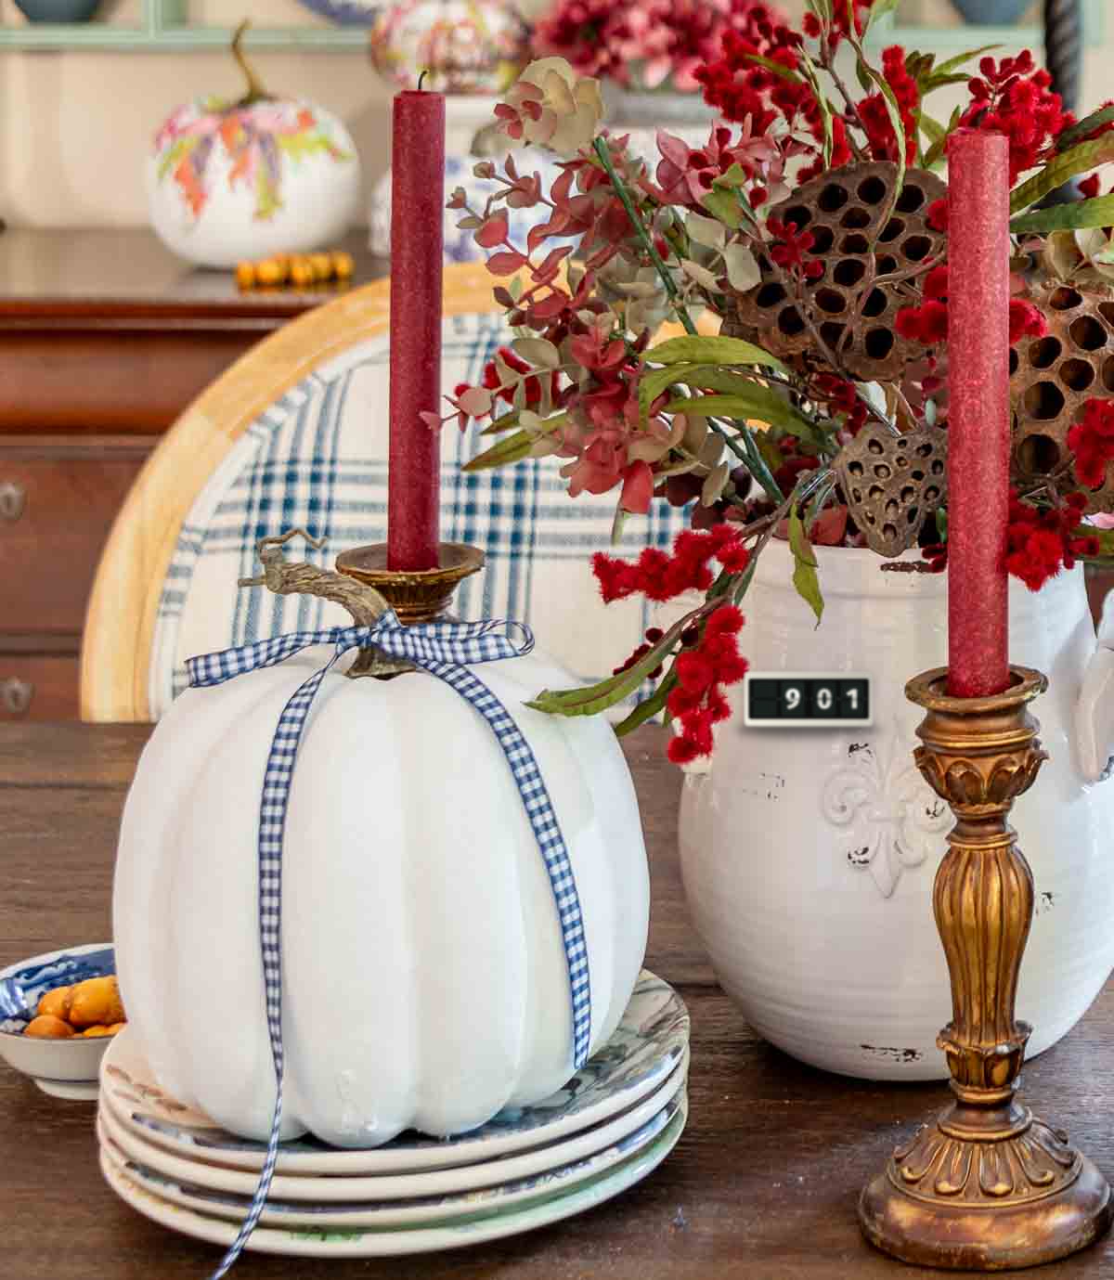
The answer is **9:01**
